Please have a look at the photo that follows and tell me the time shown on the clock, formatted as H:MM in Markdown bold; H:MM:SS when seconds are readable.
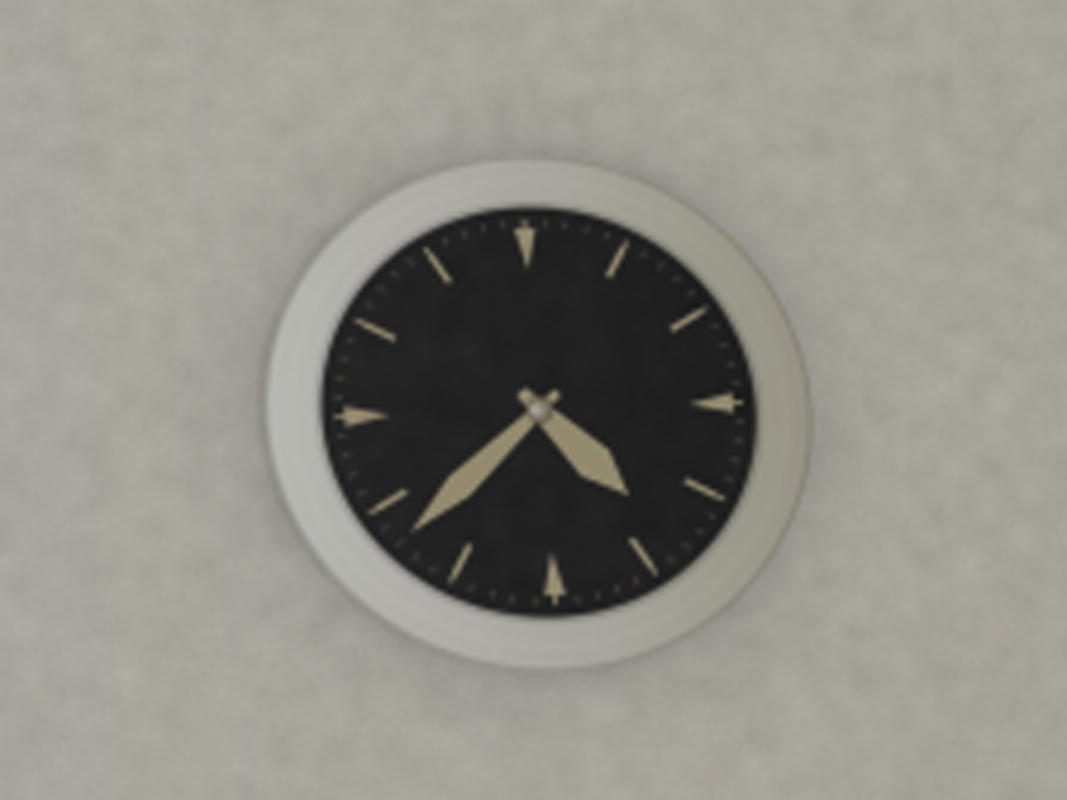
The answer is **4:38**
